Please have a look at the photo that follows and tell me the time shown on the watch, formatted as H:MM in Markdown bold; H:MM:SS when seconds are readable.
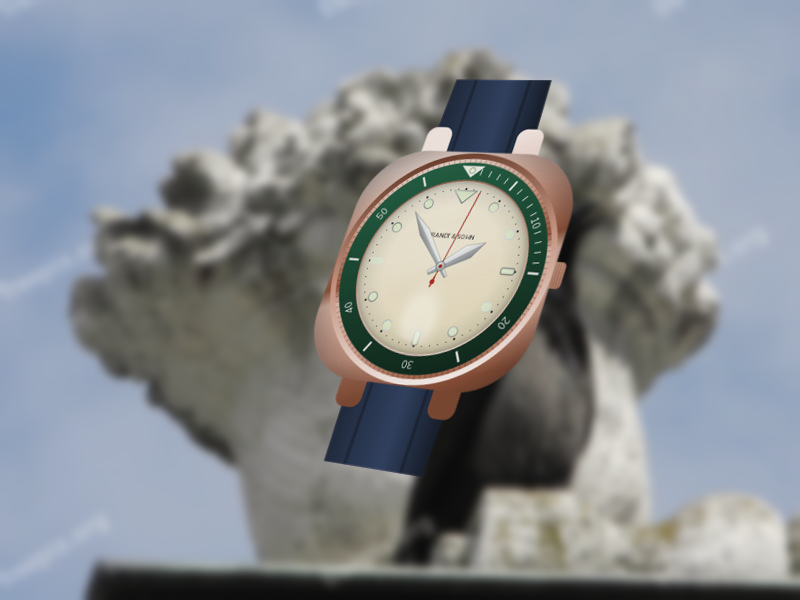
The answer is **1:53:02**
